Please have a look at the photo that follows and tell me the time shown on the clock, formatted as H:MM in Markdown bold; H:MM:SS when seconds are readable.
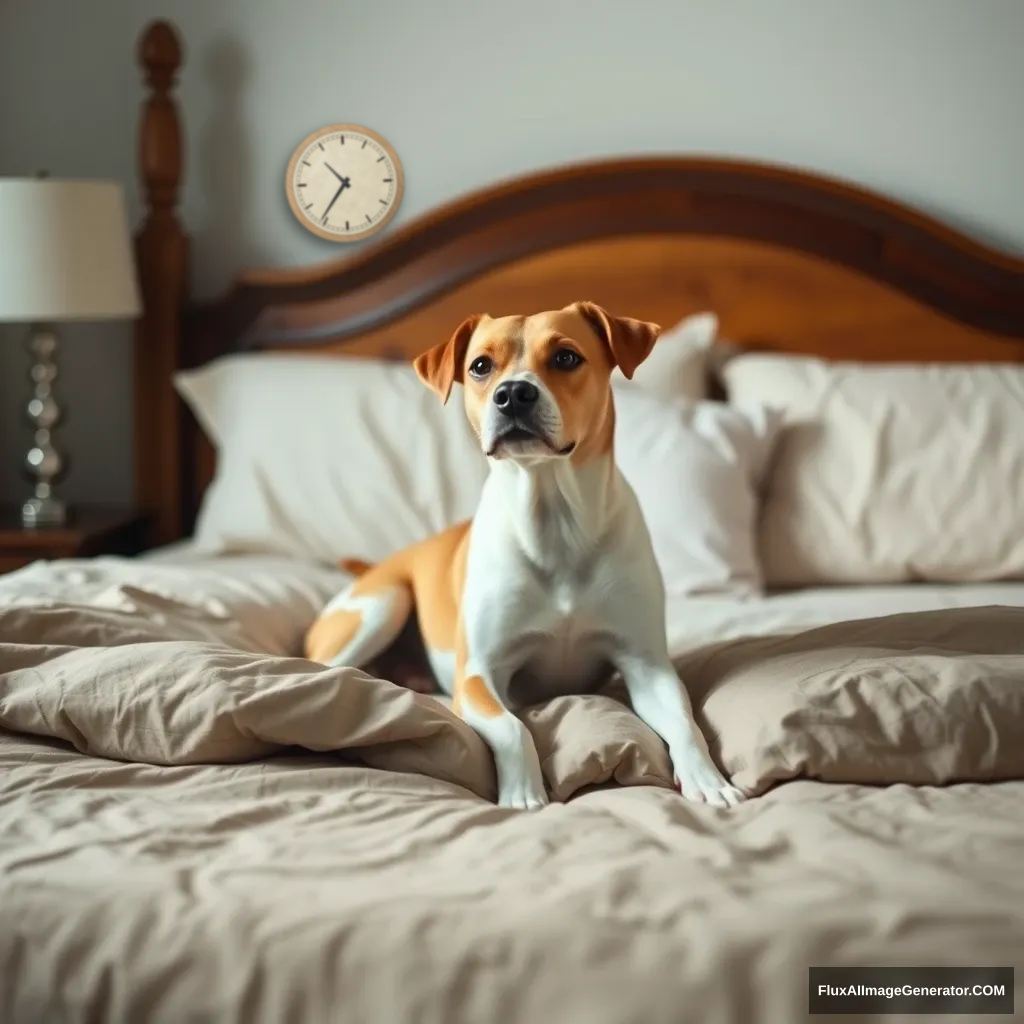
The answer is **10:36**
